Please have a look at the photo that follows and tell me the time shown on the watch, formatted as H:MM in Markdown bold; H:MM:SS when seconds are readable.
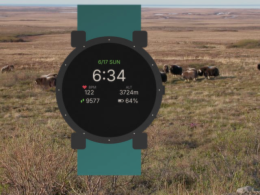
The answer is **6:34**
